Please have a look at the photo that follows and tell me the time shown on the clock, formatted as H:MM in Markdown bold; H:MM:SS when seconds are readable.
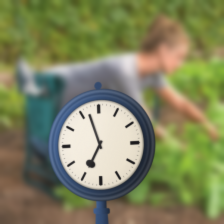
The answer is **6:57**
